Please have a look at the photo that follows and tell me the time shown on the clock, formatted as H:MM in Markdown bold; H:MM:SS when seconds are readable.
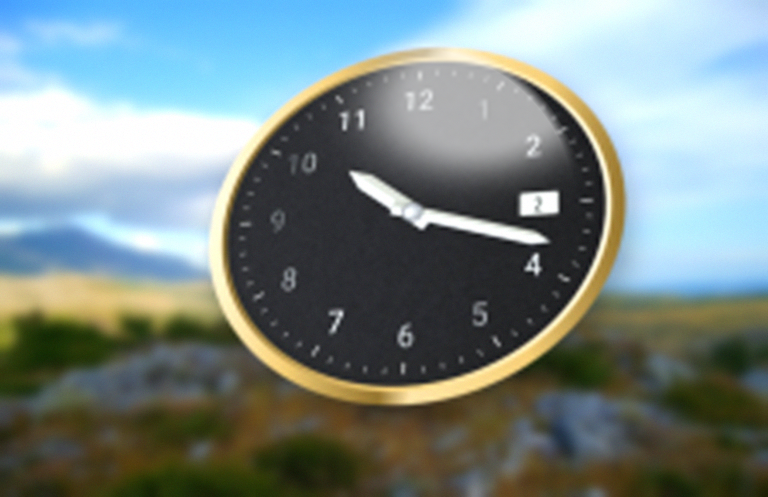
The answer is **10:18**
